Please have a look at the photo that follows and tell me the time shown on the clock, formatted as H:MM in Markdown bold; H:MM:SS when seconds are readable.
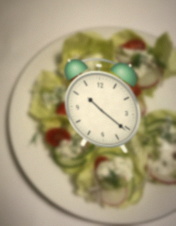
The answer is **10:21**
